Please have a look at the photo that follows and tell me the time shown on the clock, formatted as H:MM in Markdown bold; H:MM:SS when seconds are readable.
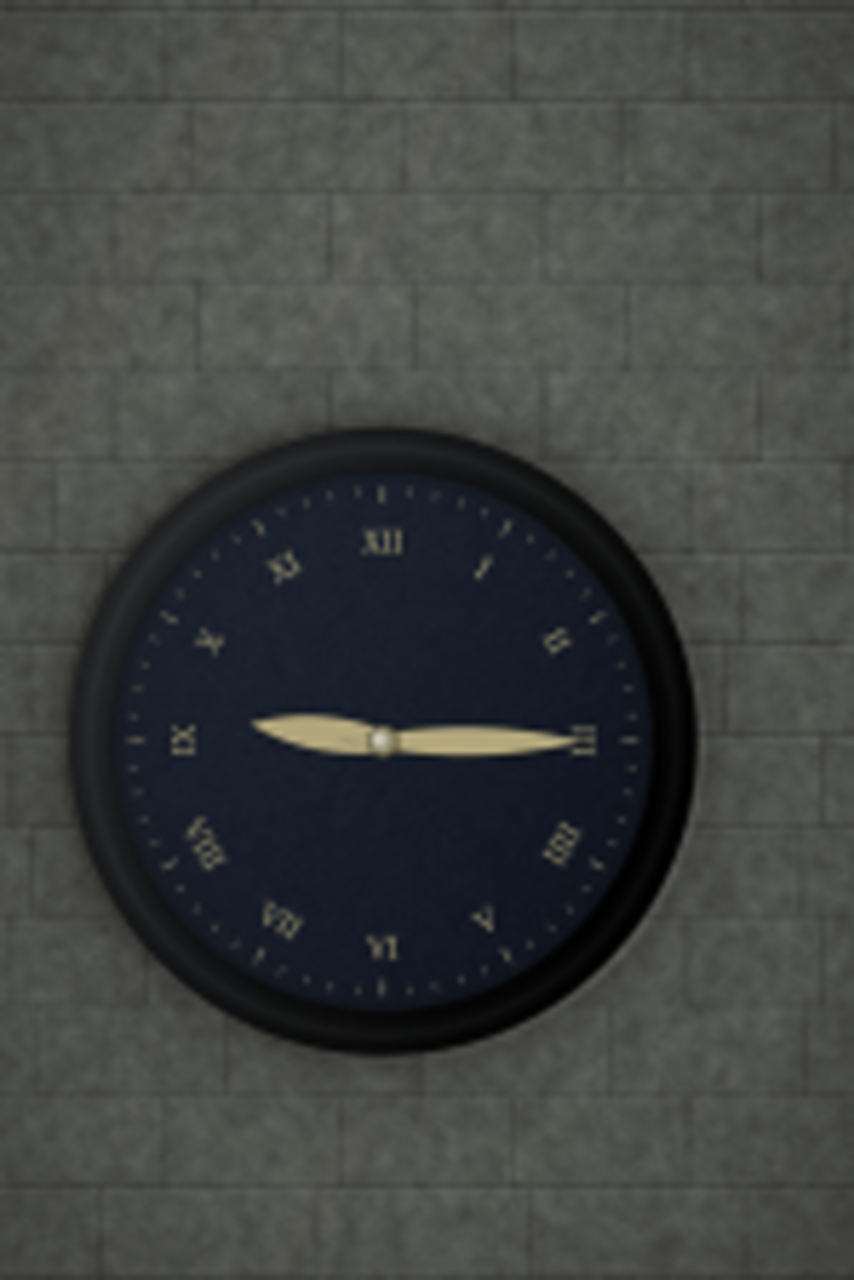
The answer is **9:15**
